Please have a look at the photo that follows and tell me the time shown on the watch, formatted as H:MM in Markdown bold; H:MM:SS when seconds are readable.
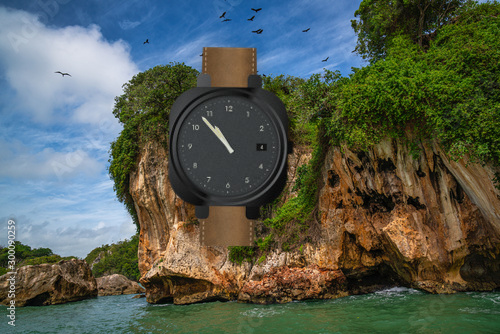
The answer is **10:53**
